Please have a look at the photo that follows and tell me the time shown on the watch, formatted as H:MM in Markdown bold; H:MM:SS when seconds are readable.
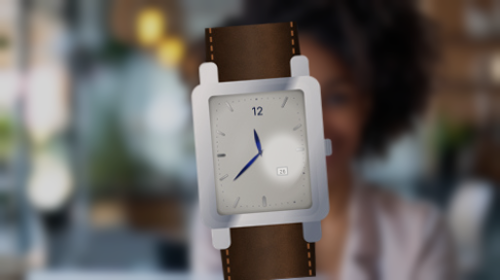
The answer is **11:38**
